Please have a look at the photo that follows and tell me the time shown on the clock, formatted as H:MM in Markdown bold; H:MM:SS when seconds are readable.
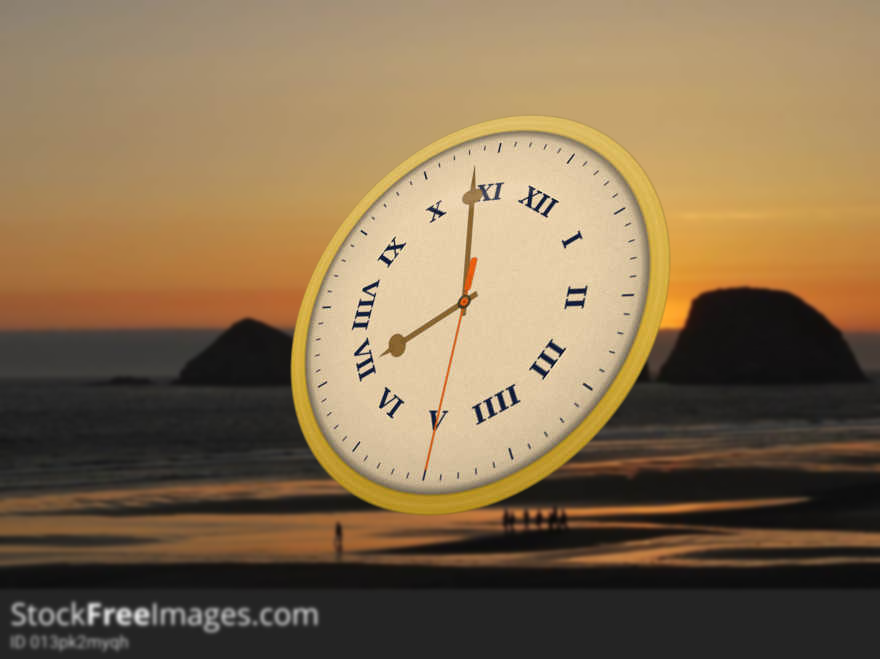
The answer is **6:53:25**
